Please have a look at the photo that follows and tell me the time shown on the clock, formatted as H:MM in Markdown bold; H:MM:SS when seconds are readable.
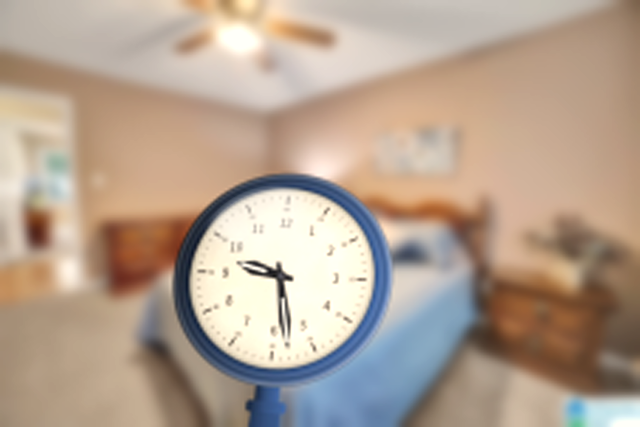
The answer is **9:28**
